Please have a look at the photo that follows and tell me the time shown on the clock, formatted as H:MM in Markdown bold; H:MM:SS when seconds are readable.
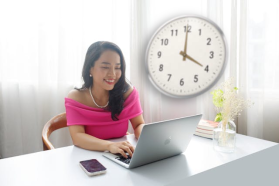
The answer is **4:00**
